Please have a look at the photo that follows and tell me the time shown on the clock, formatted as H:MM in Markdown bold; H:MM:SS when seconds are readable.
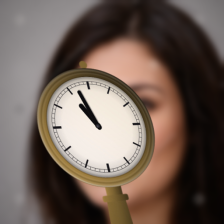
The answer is **10:57**
